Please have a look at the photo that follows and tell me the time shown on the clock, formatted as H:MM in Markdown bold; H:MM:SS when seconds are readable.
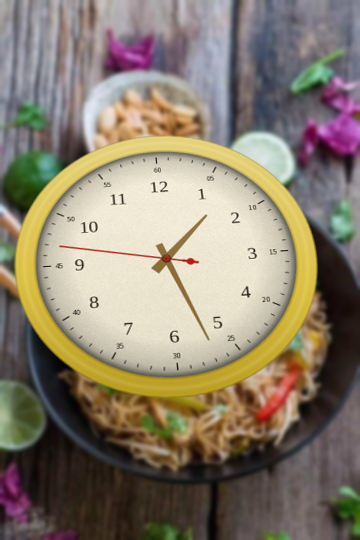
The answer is **1:26:47**
